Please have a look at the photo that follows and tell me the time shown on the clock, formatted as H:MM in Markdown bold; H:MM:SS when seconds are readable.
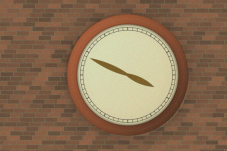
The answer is **3:49**
